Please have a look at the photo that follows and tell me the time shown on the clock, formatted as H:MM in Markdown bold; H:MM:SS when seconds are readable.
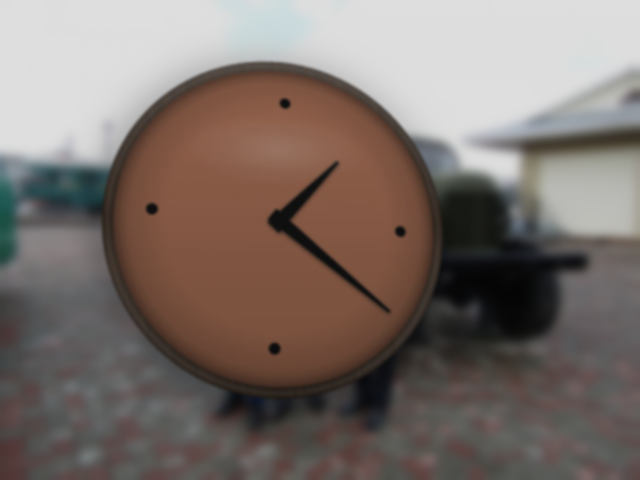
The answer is **1:21**
